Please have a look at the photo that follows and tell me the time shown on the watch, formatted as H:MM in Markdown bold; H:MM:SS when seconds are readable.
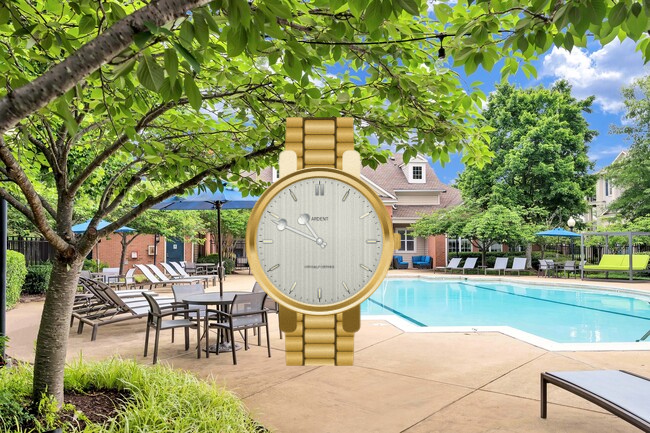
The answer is **10:49**
